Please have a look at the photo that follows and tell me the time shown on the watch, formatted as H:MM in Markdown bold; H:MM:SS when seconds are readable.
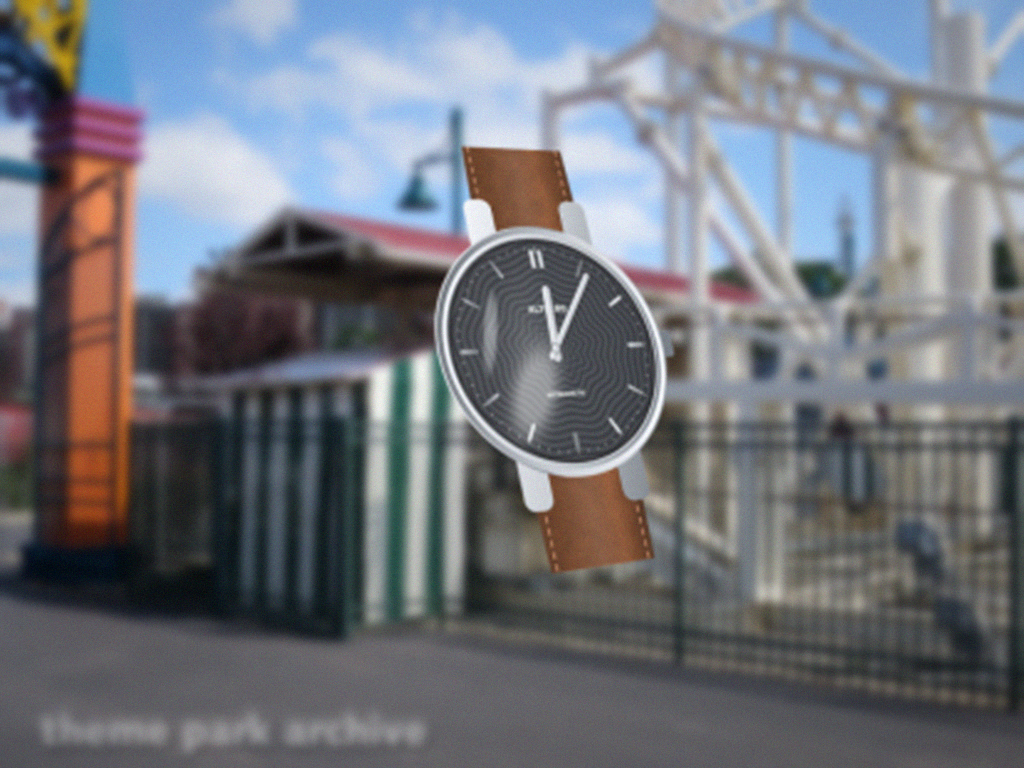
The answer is **12:06**
